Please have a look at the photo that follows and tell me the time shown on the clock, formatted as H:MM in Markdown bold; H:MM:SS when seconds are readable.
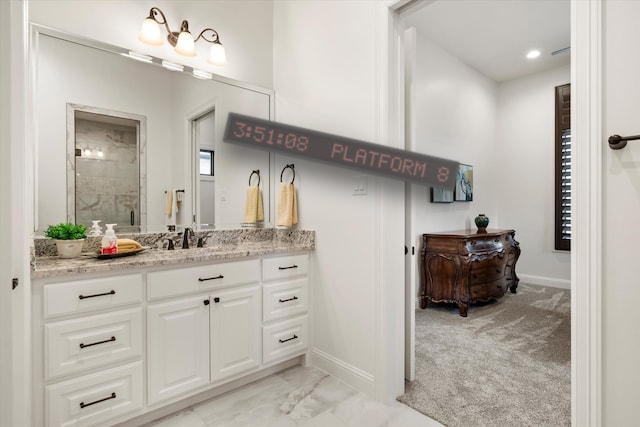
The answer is **3:51:08**
